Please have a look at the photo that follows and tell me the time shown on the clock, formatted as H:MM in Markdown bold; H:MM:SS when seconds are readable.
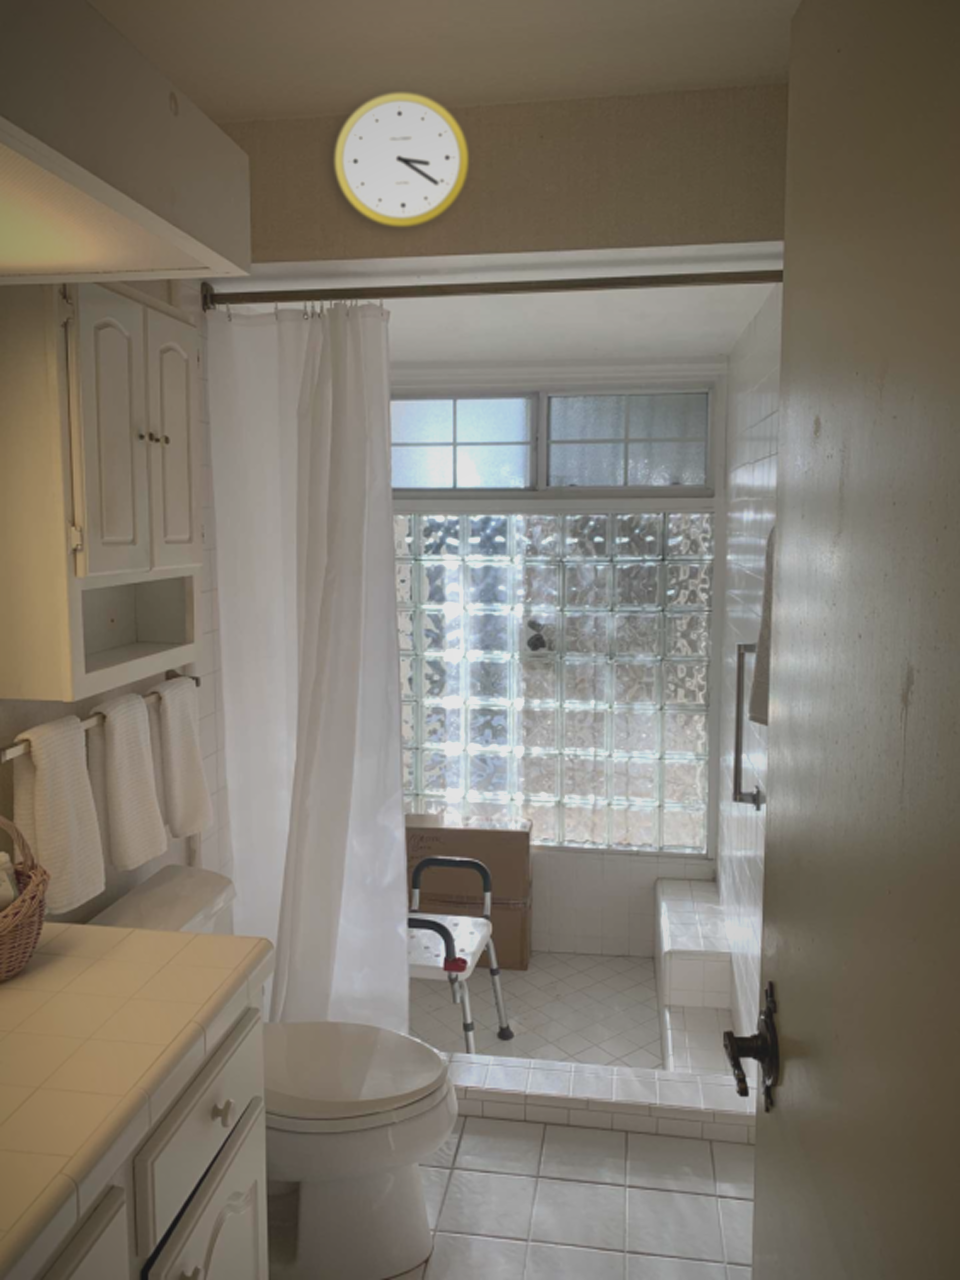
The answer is **3:21**
